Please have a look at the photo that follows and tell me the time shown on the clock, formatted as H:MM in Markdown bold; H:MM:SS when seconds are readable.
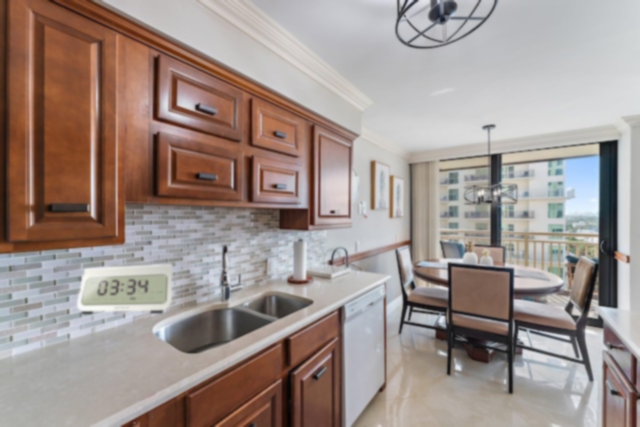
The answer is **3:34**
